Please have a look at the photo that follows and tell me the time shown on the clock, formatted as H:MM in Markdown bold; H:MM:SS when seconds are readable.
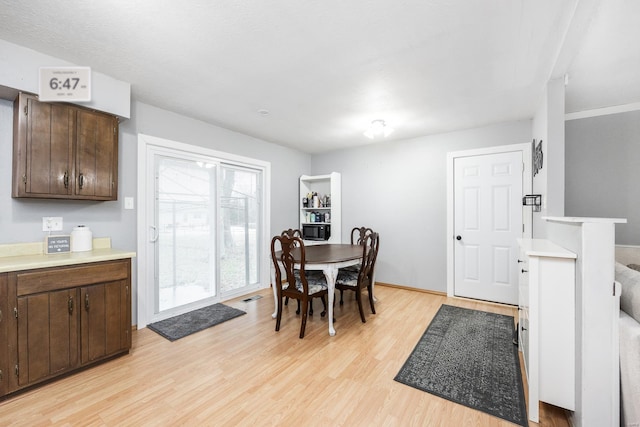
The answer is **6:47**
